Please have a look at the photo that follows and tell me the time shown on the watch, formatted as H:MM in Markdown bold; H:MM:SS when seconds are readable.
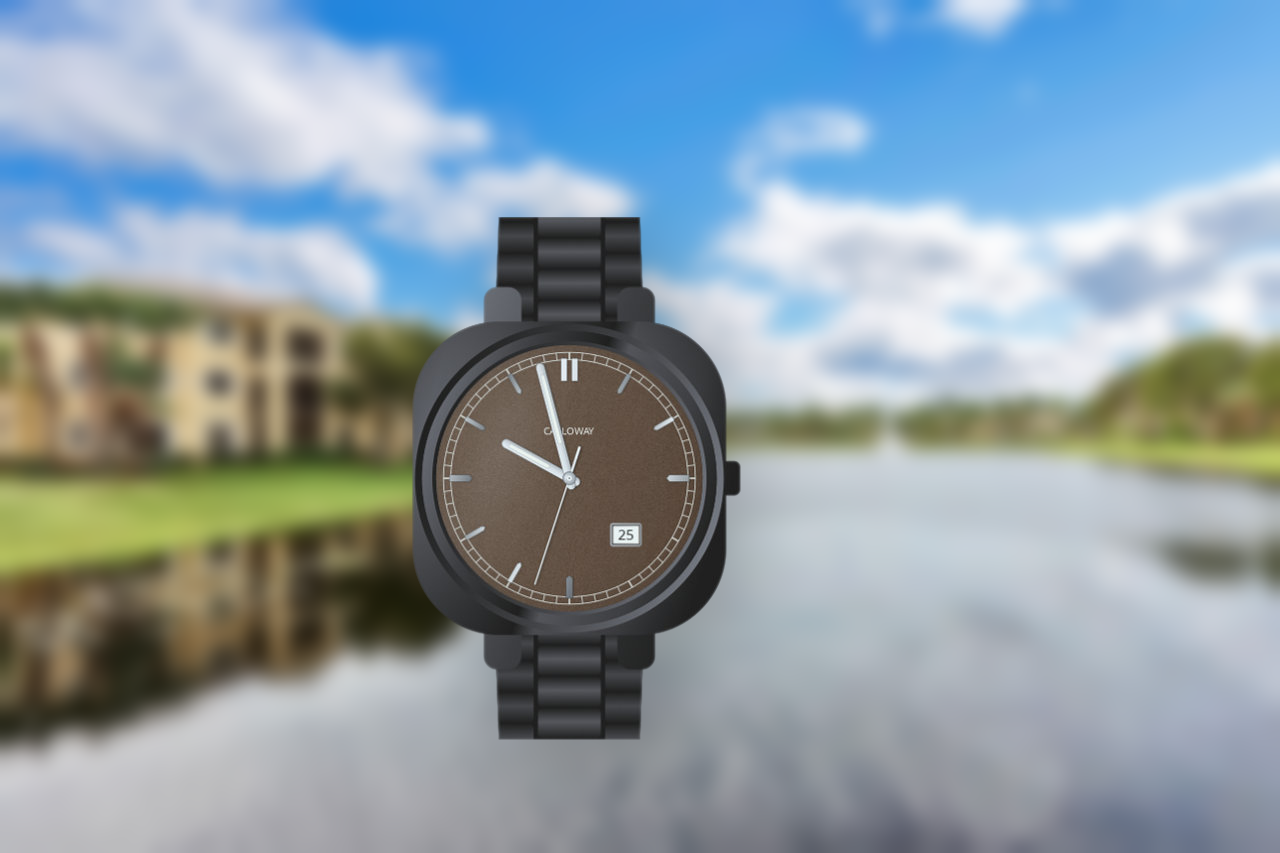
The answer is **9:57:33**
